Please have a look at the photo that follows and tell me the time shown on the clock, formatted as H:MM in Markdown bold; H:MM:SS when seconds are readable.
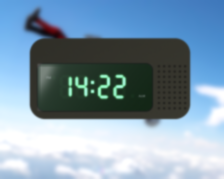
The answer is **14:22**
